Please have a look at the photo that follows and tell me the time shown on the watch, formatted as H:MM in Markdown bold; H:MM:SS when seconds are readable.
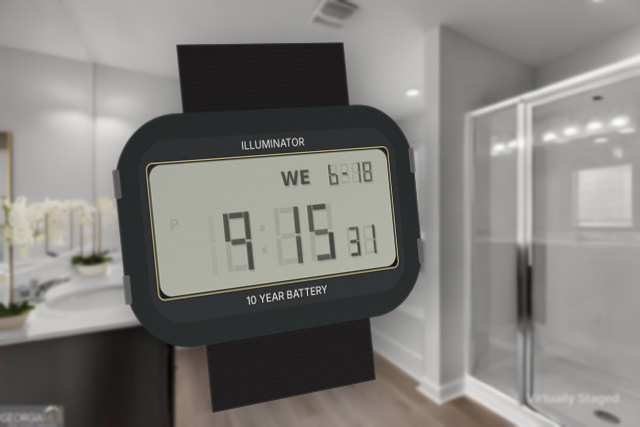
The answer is **9:15:31**
